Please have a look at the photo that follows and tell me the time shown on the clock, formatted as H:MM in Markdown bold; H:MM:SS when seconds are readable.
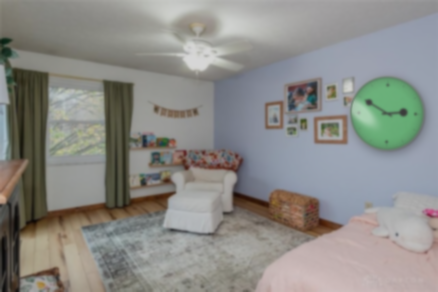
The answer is **2:50**
